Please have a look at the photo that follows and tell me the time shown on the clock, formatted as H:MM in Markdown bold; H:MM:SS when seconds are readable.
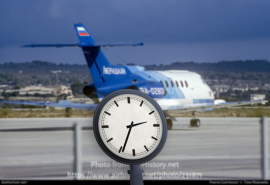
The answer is **2:34**
